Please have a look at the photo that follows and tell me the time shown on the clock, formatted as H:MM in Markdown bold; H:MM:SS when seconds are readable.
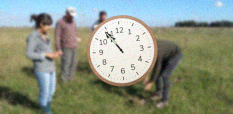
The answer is **10:54**
